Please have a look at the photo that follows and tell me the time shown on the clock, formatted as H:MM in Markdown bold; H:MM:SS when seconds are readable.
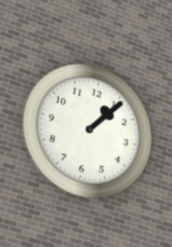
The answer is **1:06**
